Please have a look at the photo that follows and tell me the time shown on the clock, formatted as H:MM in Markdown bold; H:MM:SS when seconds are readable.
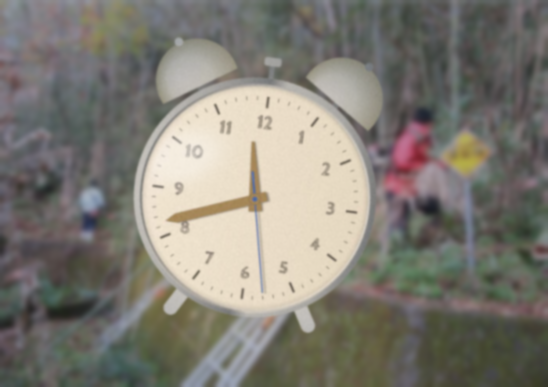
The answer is **11:41:28**
